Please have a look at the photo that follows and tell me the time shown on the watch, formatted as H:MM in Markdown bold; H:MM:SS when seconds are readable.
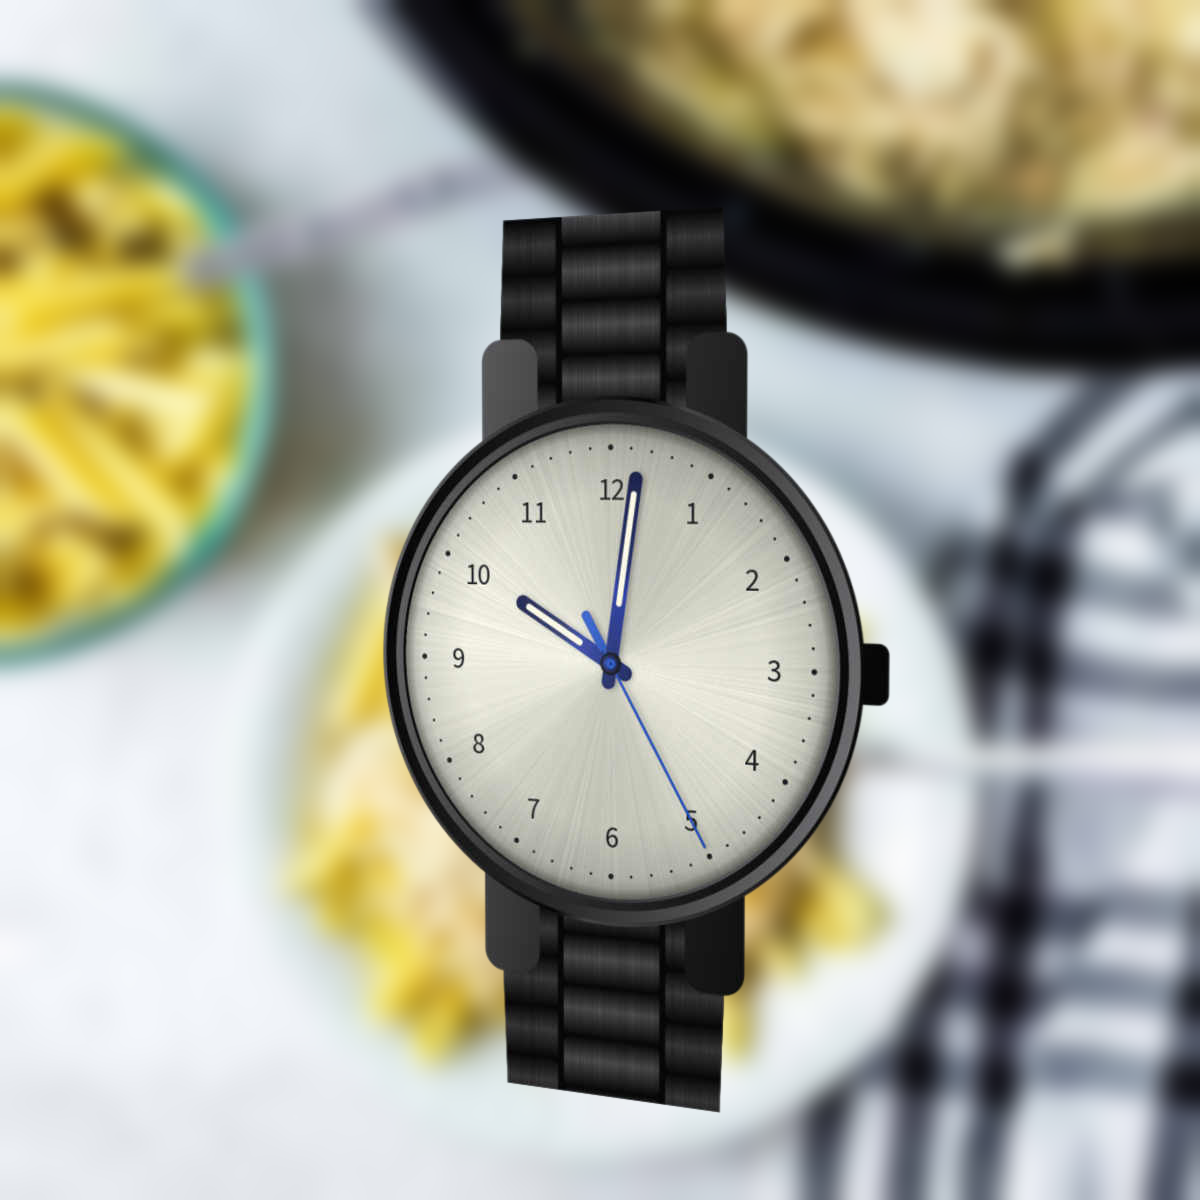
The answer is **10:01:25**
